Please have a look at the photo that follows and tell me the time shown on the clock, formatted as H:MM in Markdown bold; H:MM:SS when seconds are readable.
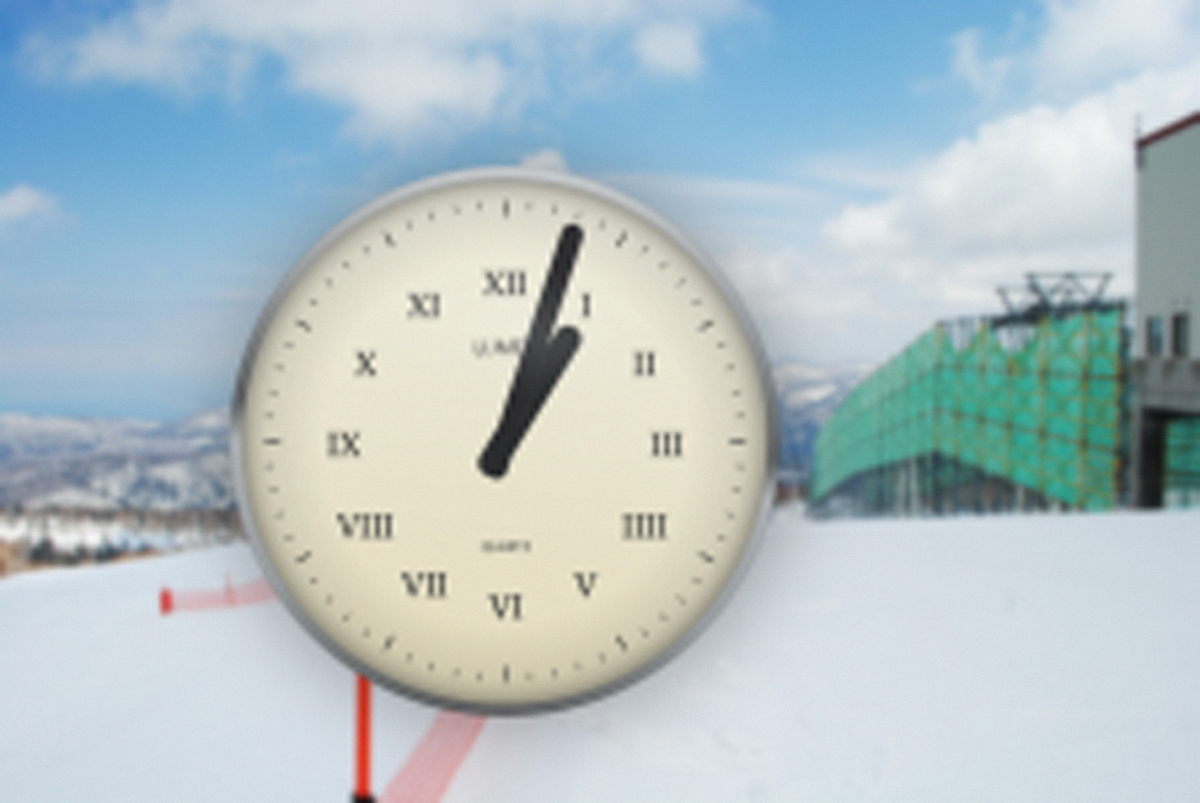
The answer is **1:03**
